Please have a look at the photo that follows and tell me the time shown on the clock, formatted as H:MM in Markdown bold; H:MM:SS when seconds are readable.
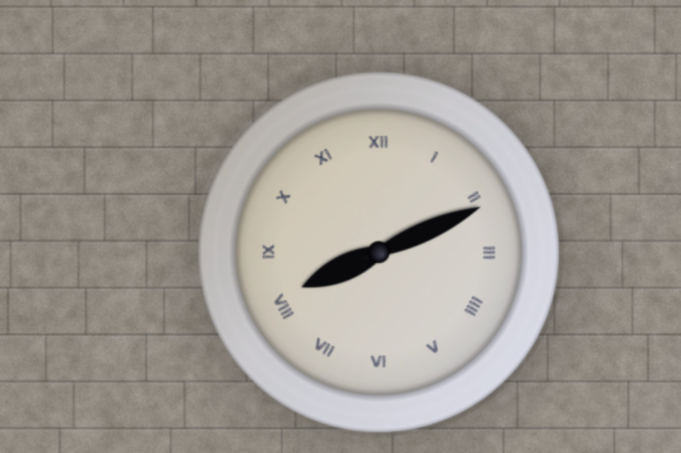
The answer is **8:11**
